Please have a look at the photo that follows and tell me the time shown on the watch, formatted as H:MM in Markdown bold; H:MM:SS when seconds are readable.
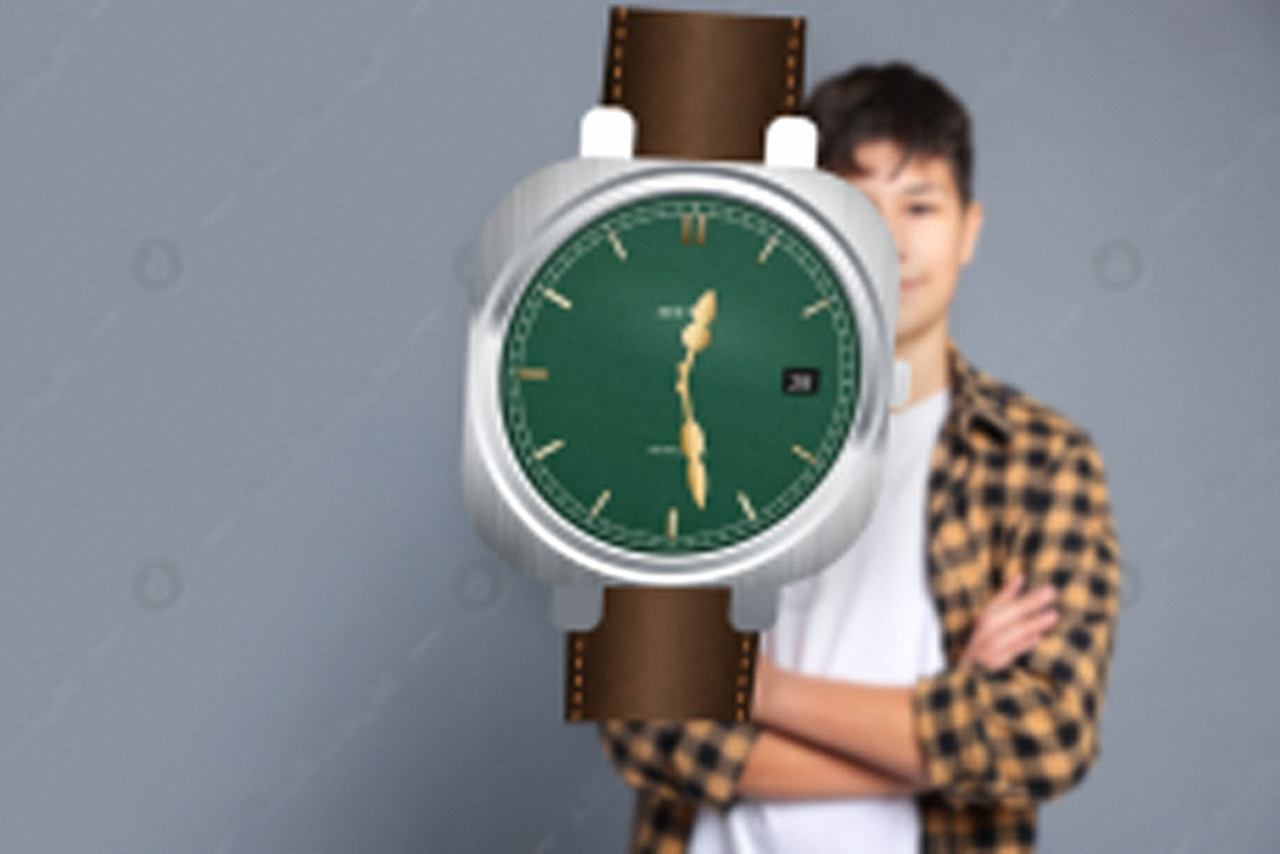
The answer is **12:28**
